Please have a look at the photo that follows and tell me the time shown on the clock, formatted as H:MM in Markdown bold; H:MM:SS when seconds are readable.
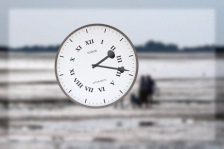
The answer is **2:19**
